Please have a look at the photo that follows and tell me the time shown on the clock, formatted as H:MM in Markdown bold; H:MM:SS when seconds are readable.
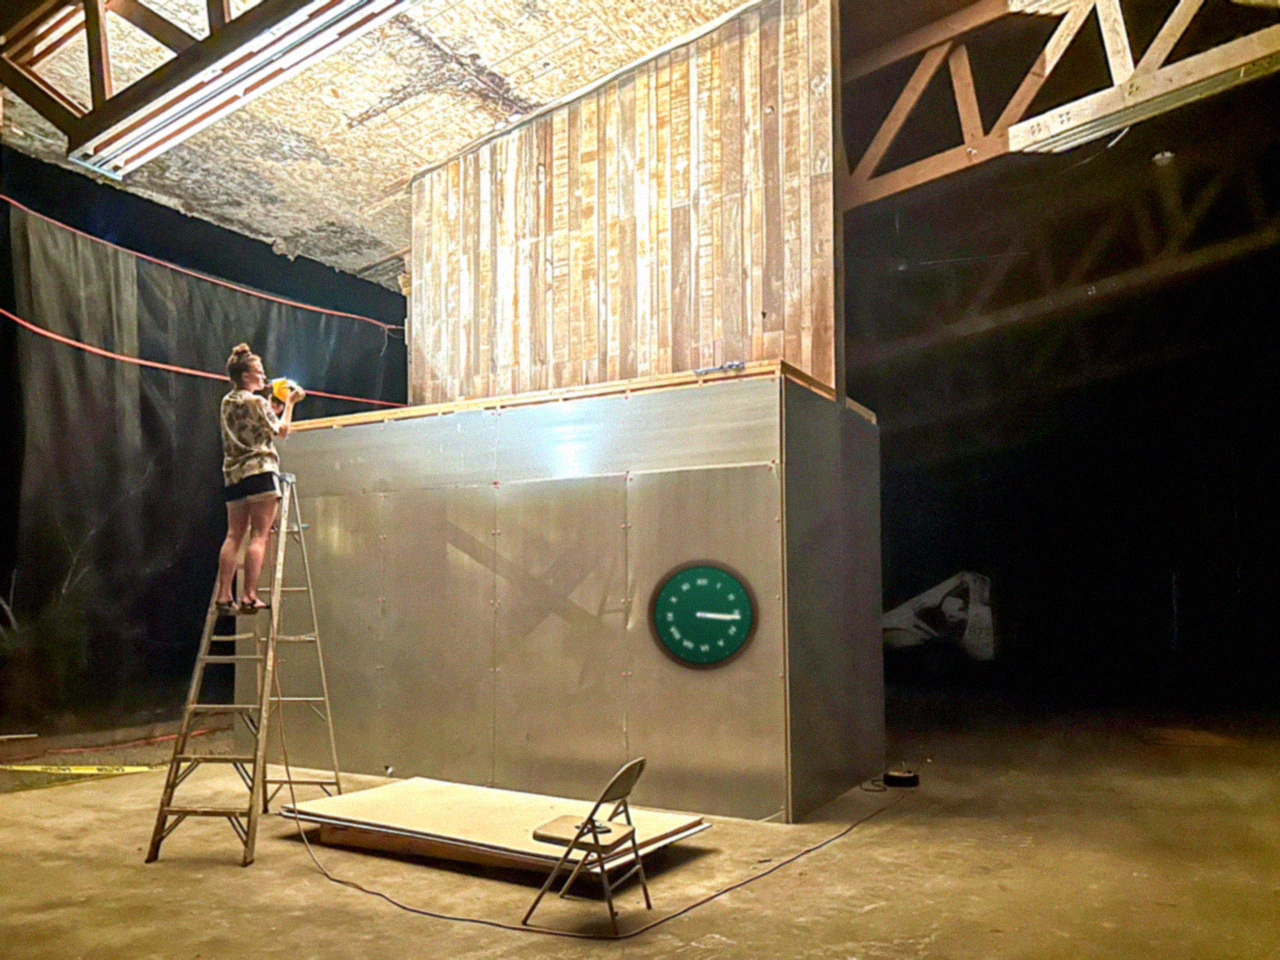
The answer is **3:16**
